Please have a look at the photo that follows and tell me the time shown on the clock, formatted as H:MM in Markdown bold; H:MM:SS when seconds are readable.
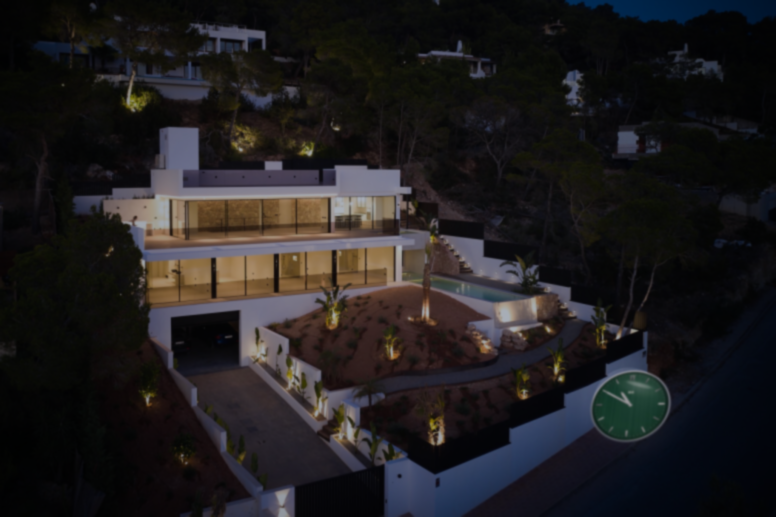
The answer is **10:50**
